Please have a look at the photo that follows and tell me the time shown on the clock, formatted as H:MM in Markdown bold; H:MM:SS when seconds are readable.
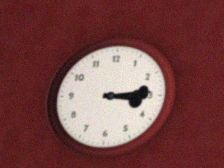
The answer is **3:14**
